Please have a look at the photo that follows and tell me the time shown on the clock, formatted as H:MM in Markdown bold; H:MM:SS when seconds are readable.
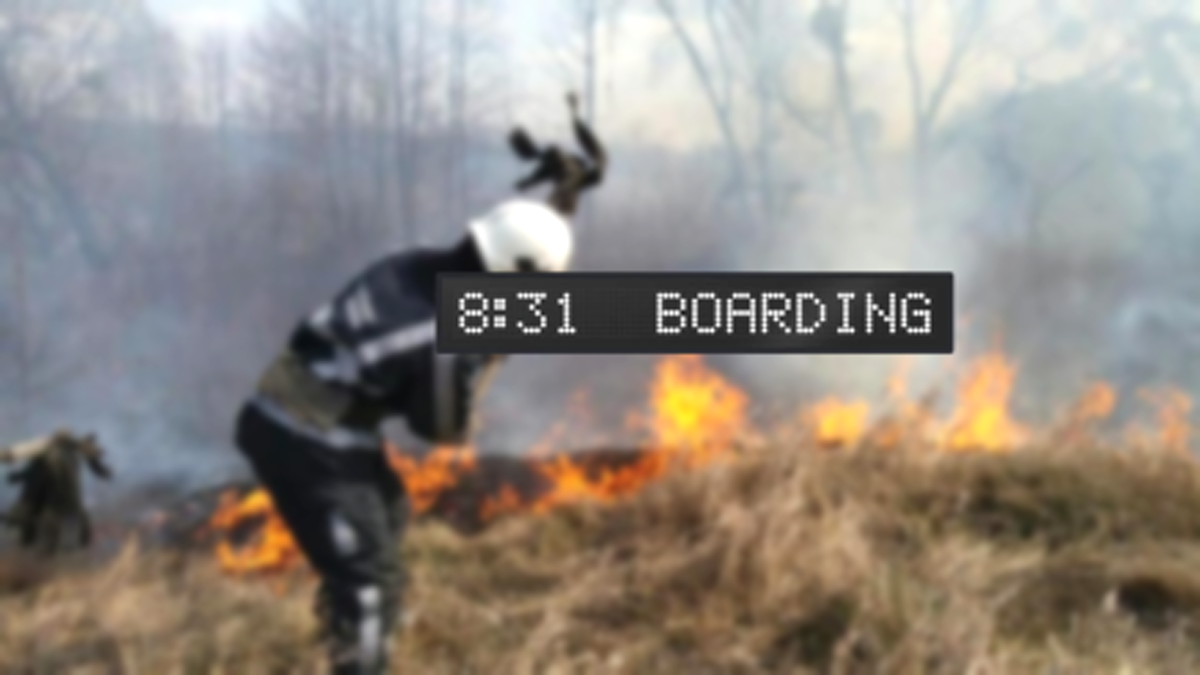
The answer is **8:31**
